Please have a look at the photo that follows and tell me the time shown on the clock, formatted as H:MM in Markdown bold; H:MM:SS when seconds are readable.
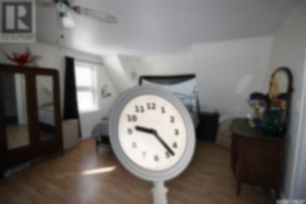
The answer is **9:23**
